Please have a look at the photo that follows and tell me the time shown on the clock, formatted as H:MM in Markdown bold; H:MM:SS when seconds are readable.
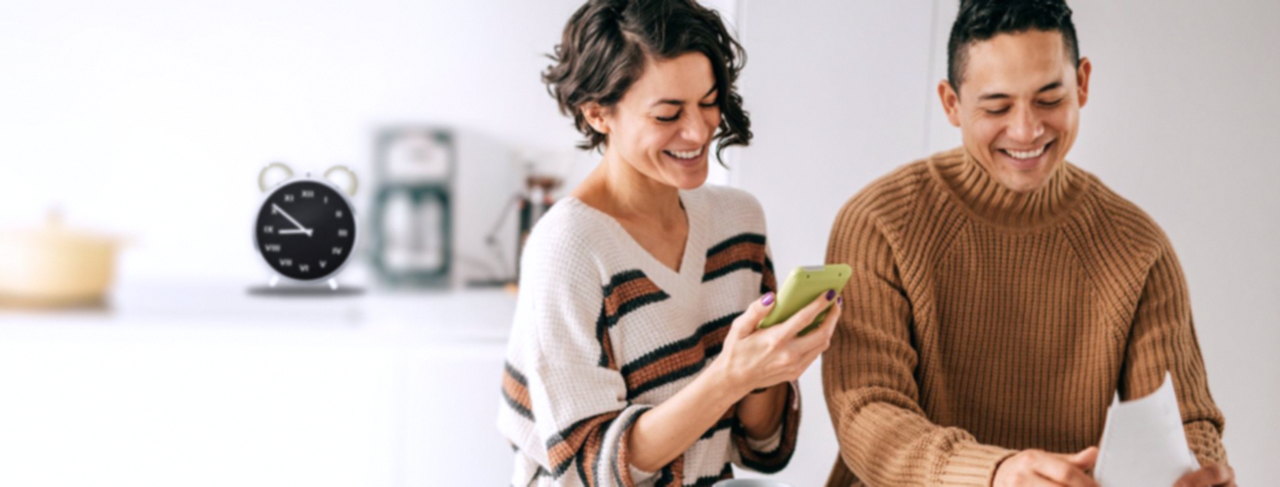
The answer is **8:51**
